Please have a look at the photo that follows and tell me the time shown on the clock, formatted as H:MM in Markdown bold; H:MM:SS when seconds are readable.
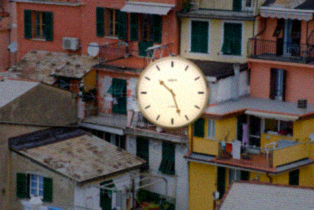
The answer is **10:27**
